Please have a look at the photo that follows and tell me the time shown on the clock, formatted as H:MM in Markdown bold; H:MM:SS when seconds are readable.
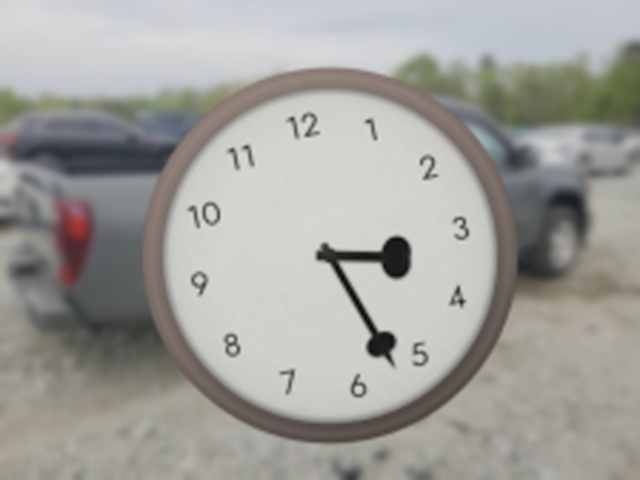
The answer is **3:27**
